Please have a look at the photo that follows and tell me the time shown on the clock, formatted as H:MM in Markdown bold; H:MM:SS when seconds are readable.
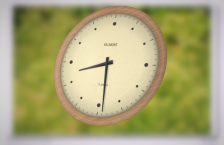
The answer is **8:29**
